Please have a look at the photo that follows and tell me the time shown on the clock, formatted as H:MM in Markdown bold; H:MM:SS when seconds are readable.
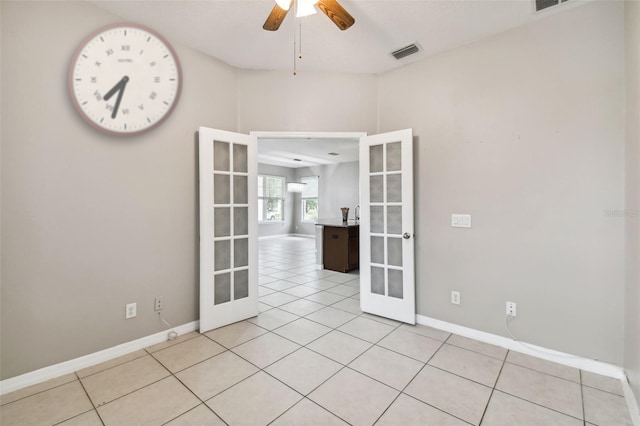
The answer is **7:33**
